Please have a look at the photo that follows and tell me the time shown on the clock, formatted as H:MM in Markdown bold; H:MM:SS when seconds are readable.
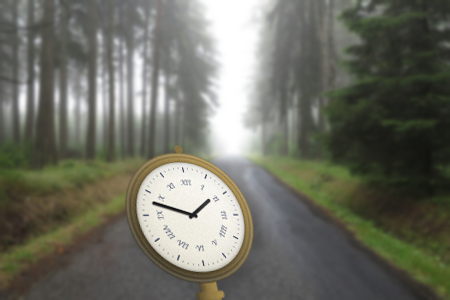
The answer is **1:48**
